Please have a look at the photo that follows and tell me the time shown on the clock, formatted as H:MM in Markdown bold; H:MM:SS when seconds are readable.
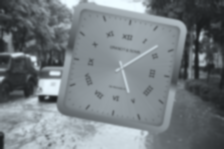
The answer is **5:08**
